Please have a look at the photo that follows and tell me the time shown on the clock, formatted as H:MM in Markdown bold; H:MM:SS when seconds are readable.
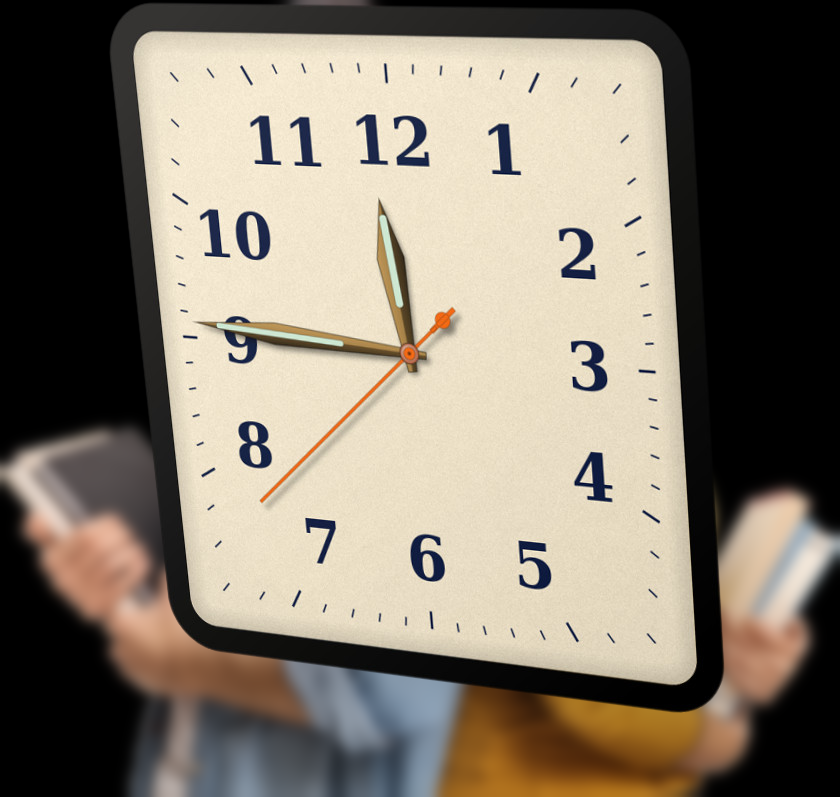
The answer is **11:45:38**
